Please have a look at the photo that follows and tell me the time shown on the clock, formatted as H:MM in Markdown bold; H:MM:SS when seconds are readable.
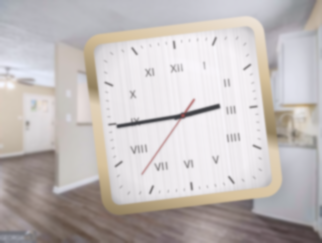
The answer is **2:44:37**
